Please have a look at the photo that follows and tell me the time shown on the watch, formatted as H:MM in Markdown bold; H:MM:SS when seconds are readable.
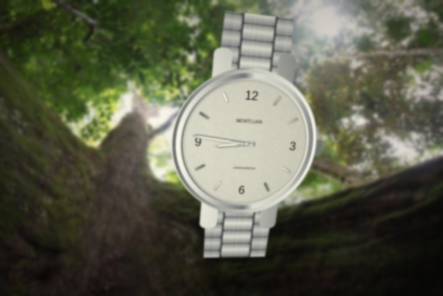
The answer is **8:46**
